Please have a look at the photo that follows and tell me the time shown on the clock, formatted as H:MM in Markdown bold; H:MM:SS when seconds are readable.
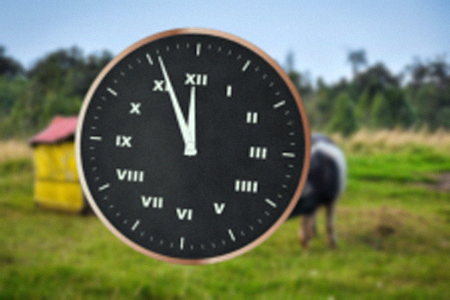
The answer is **11:56**
